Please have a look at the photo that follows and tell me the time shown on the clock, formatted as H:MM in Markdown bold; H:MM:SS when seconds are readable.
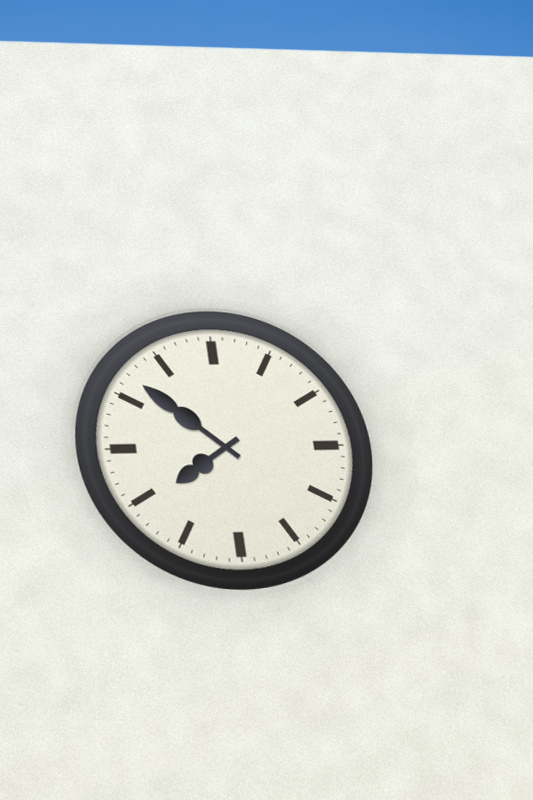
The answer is **7:52**
